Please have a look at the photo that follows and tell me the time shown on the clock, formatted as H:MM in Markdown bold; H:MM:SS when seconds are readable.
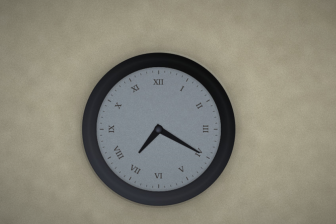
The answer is **7:20**
